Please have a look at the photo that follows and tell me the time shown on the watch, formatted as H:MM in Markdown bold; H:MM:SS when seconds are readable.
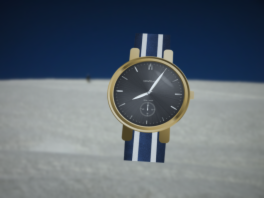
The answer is **8:05**
